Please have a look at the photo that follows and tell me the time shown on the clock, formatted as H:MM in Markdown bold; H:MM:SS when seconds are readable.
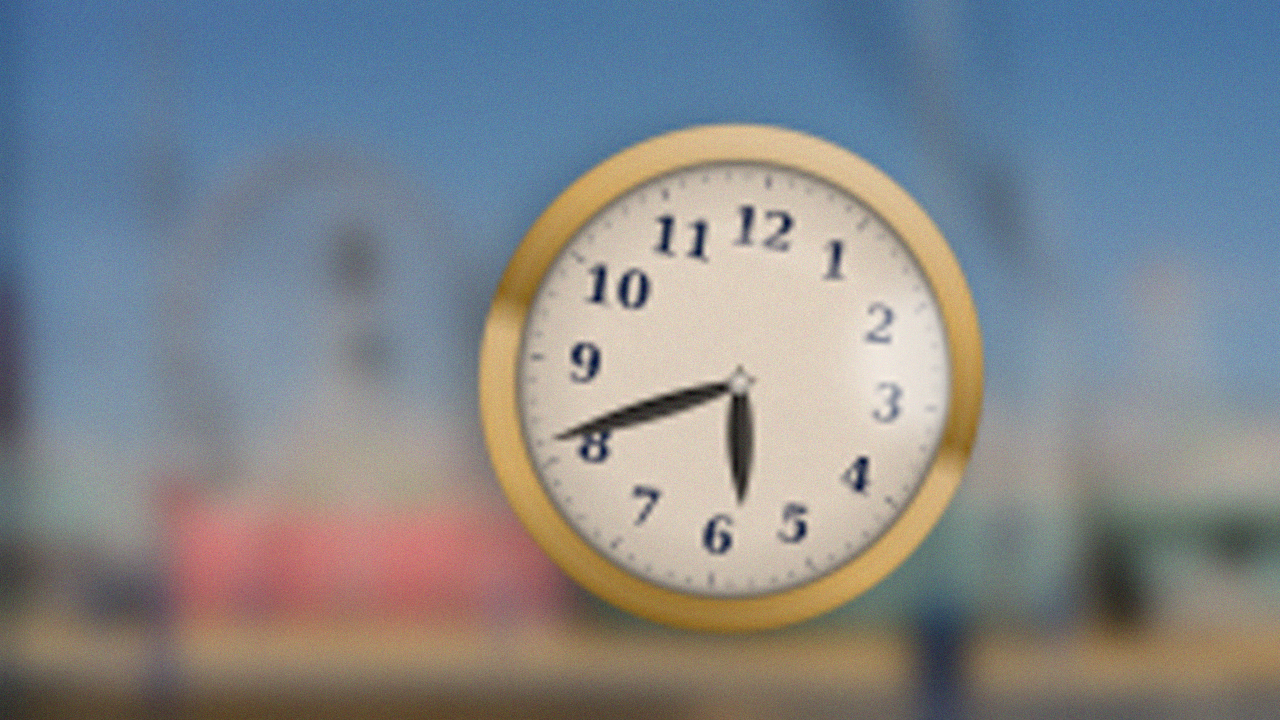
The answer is **5:41**
